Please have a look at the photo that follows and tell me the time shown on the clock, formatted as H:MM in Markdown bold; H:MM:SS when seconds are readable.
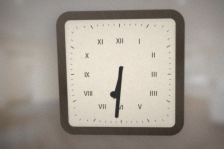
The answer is **6:31**
